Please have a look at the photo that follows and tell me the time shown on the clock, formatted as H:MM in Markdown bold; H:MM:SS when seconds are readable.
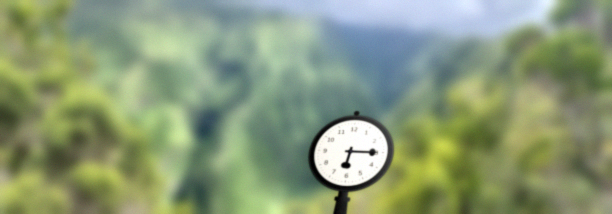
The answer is **6:15**
